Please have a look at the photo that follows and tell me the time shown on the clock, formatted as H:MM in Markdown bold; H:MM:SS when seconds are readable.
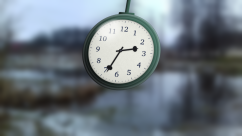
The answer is **2:34**
